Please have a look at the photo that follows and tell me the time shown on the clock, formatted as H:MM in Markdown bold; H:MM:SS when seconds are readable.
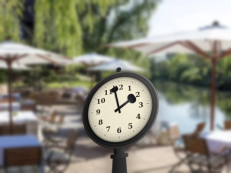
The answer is **1:58**
